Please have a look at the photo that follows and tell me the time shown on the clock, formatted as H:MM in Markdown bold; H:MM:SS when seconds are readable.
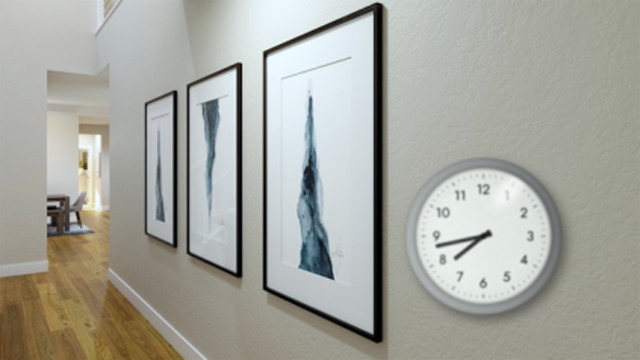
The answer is **7:43**
